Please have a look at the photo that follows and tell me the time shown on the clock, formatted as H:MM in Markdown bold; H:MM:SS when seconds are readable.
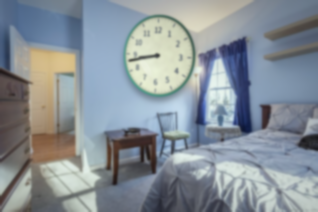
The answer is **8:43**
